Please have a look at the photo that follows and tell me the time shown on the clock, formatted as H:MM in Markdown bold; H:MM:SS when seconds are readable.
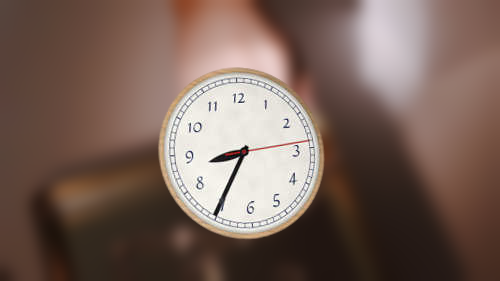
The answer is **8:35:14**
